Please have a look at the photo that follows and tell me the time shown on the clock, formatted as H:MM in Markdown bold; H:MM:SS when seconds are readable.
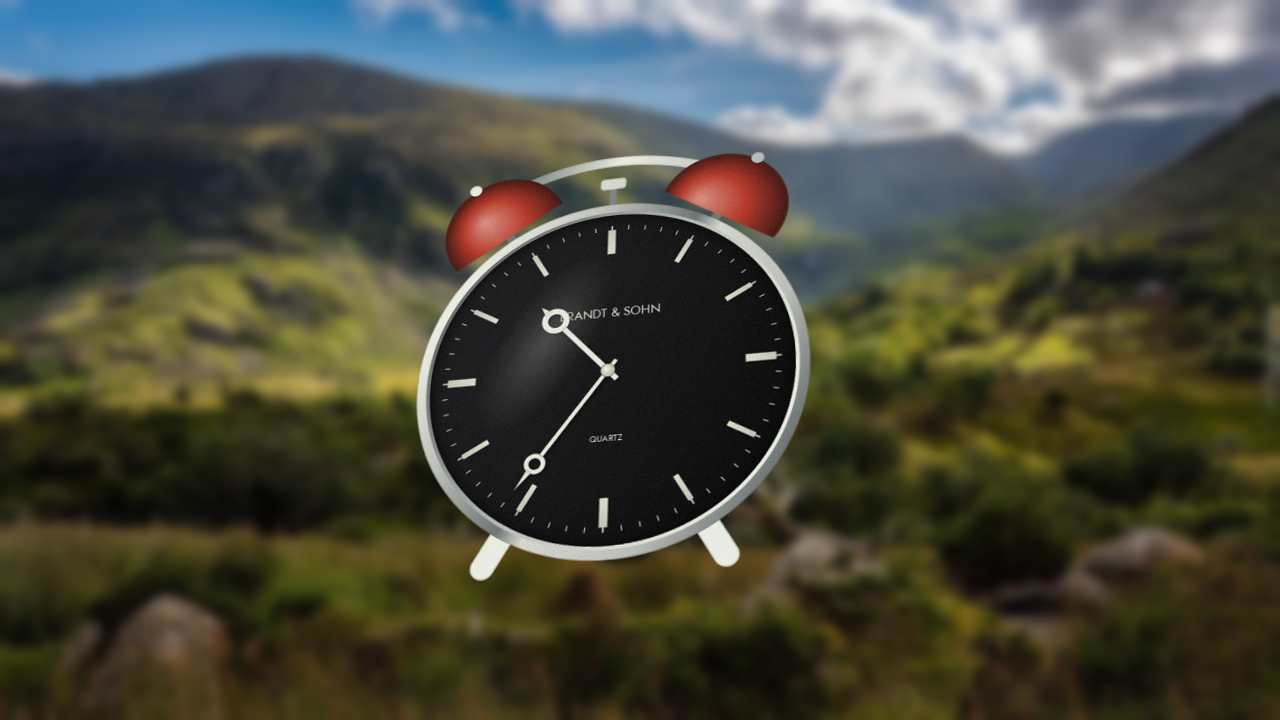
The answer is **10:36**
